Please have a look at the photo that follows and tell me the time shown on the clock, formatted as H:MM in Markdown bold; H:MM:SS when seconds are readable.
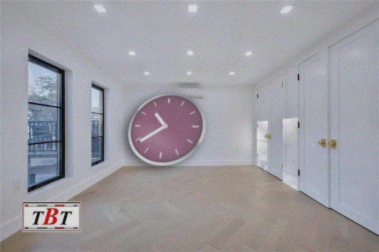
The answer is **10:39**
